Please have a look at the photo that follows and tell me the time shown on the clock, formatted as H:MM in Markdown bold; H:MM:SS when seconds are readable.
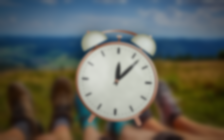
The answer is **12:07**
